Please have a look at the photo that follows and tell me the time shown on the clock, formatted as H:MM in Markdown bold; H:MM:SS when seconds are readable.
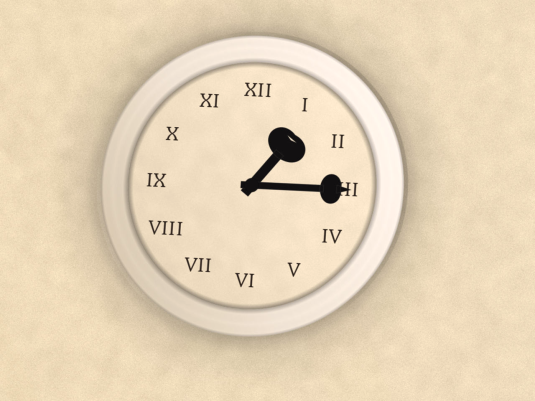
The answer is **1:15**
